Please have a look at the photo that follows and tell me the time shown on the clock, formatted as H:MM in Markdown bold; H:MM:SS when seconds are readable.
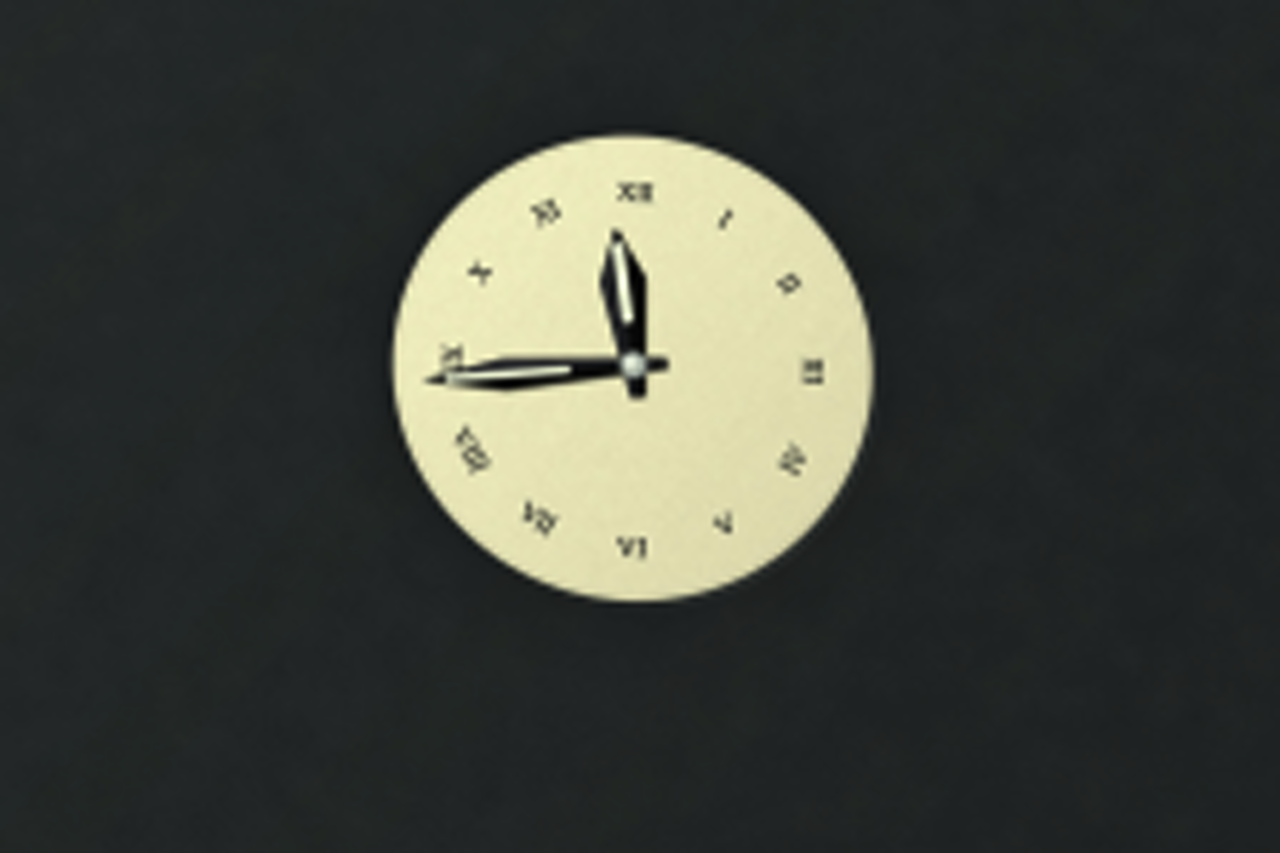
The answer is **11:44**
